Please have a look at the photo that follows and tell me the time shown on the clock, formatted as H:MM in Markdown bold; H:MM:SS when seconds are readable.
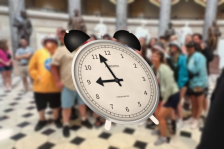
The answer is **8:57**
